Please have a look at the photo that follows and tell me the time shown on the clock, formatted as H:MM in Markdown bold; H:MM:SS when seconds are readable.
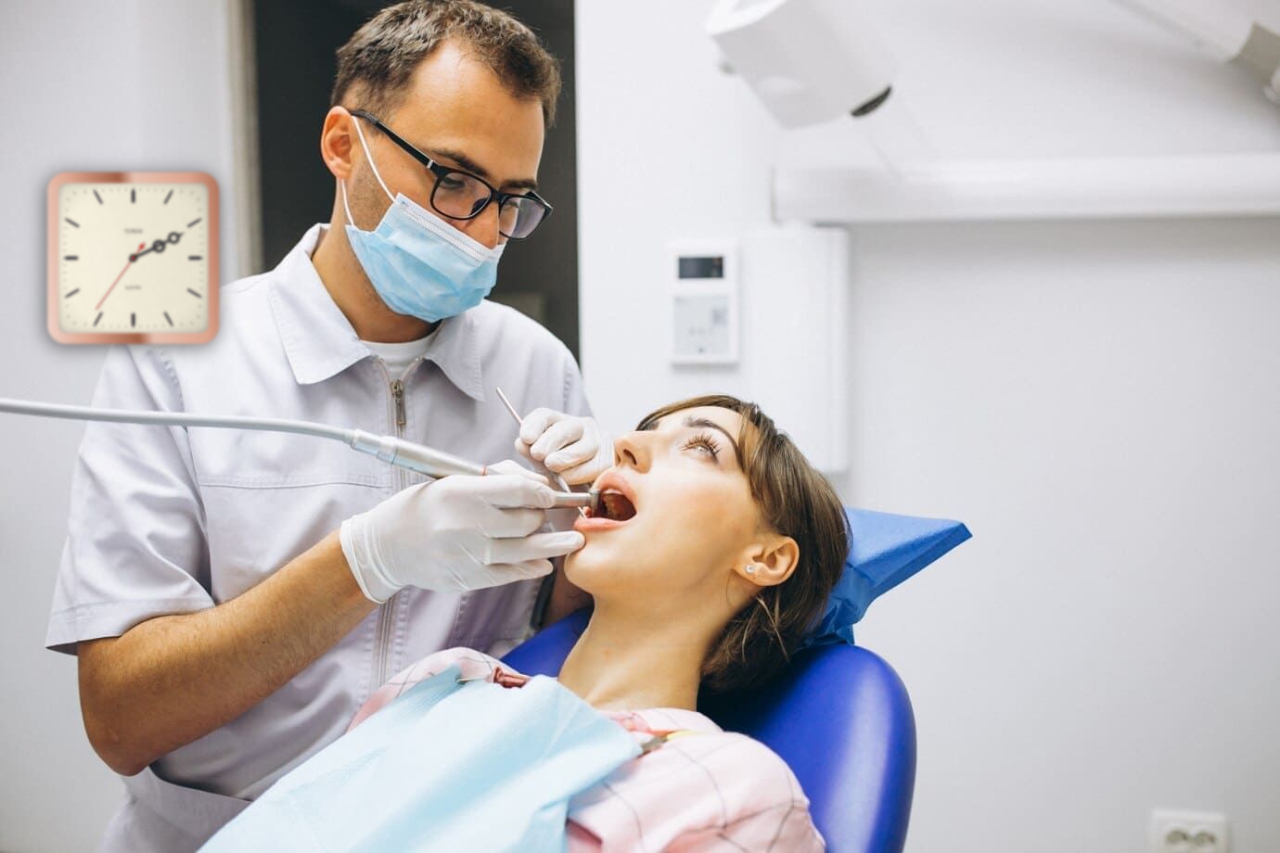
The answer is **2:10:36**
